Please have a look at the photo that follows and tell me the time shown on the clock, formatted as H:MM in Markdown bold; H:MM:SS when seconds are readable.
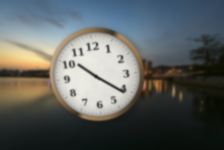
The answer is **10:21**
